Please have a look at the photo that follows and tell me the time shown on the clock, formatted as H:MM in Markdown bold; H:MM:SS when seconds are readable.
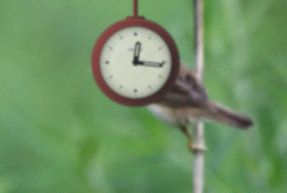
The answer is **12:16**
